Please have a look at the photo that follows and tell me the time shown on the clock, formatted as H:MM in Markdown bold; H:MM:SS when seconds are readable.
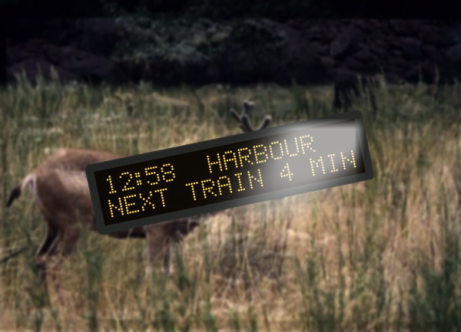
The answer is **12:58**
